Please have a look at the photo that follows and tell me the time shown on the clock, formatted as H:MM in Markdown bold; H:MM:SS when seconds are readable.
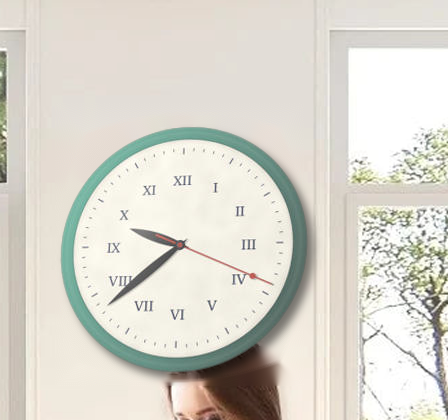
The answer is **9:38:19**
